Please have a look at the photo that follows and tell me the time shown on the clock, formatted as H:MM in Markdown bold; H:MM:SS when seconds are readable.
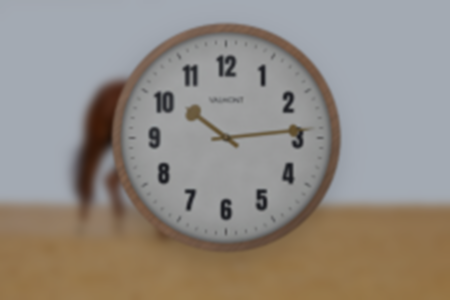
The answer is **10:14**
